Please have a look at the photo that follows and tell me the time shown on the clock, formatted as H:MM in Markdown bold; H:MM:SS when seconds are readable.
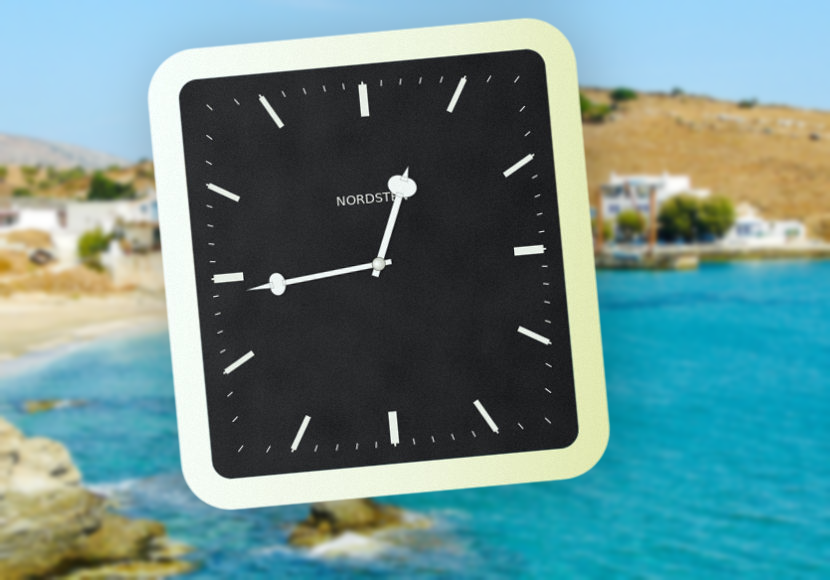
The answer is **12:44**
